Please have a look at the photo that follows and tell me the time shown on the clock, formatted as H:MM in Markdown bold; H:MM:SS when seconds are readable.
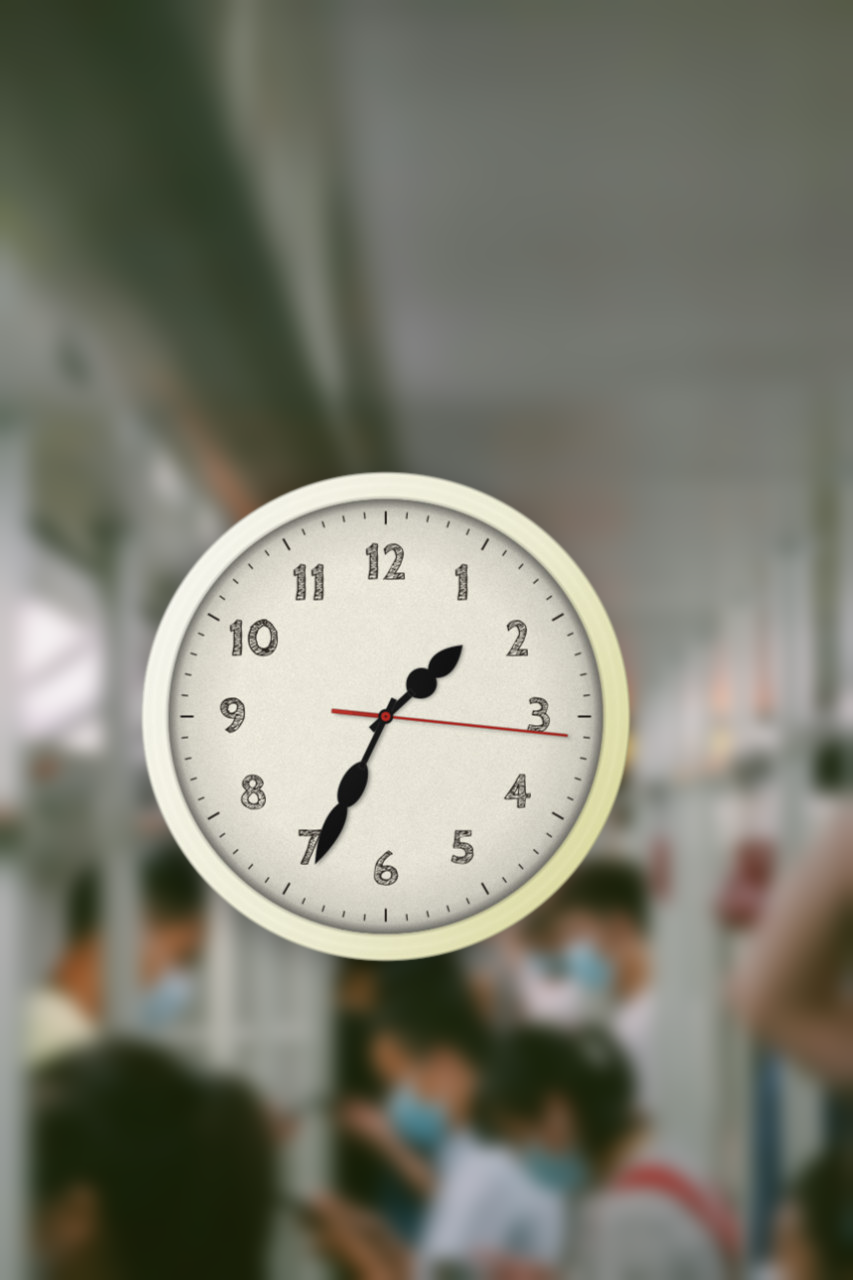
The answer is **1:34:16**
